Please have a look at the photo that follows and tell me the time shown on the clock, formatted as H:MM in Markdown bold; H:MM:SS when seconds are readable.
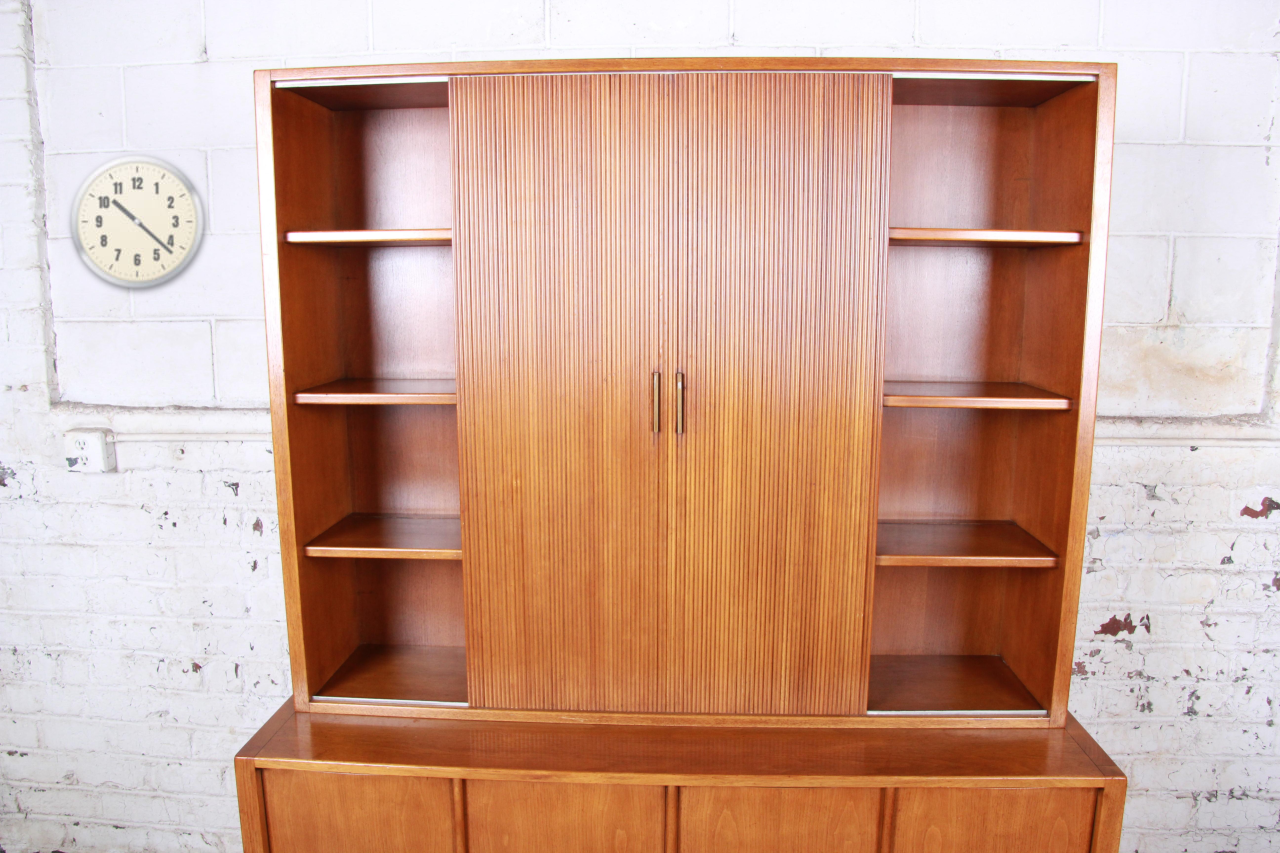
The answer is **10:22**
